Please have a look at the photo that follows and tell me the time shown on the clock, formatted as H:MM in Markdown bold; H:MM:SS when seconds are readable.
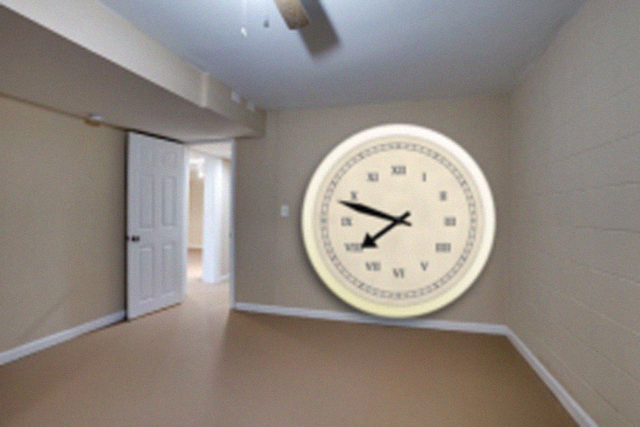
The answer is **7:48**
